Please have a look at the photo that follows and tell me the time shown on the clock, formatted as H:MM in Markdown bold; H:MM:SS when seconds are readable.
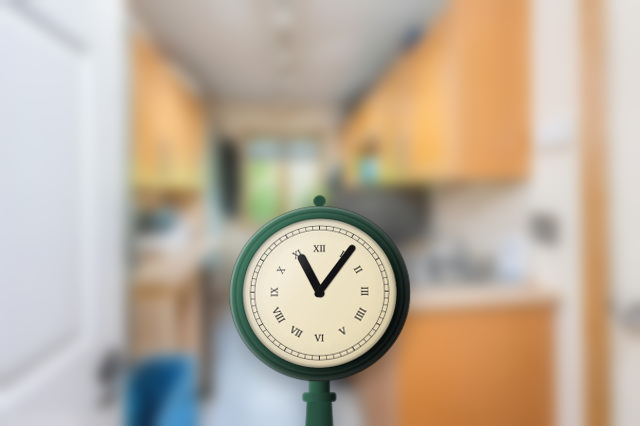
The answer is **11:06**
